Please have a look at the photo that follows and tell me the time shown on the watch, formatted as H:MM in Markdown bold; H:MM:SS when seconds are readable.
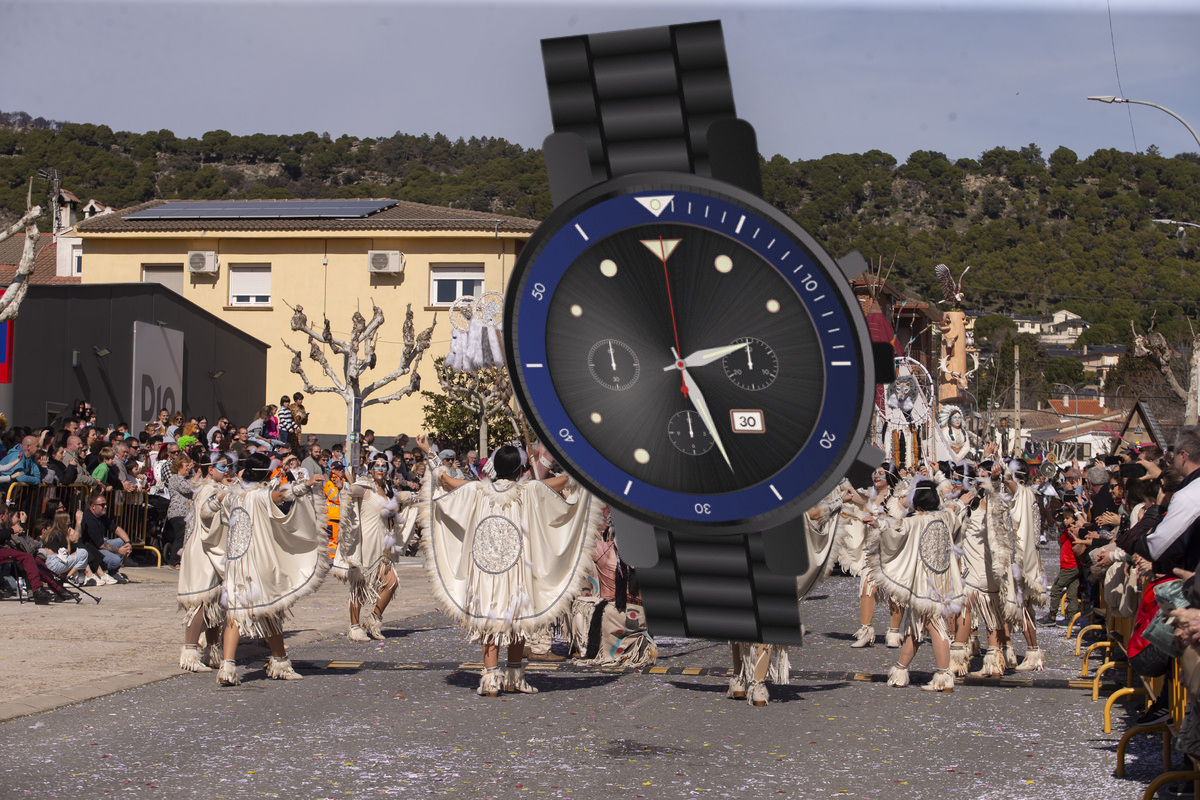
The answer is **2:27**
